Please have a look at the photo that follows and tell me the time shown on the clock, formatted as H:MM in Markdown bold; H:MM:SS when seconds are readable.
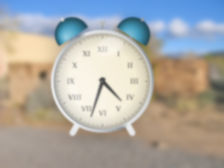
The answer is **4:33**
